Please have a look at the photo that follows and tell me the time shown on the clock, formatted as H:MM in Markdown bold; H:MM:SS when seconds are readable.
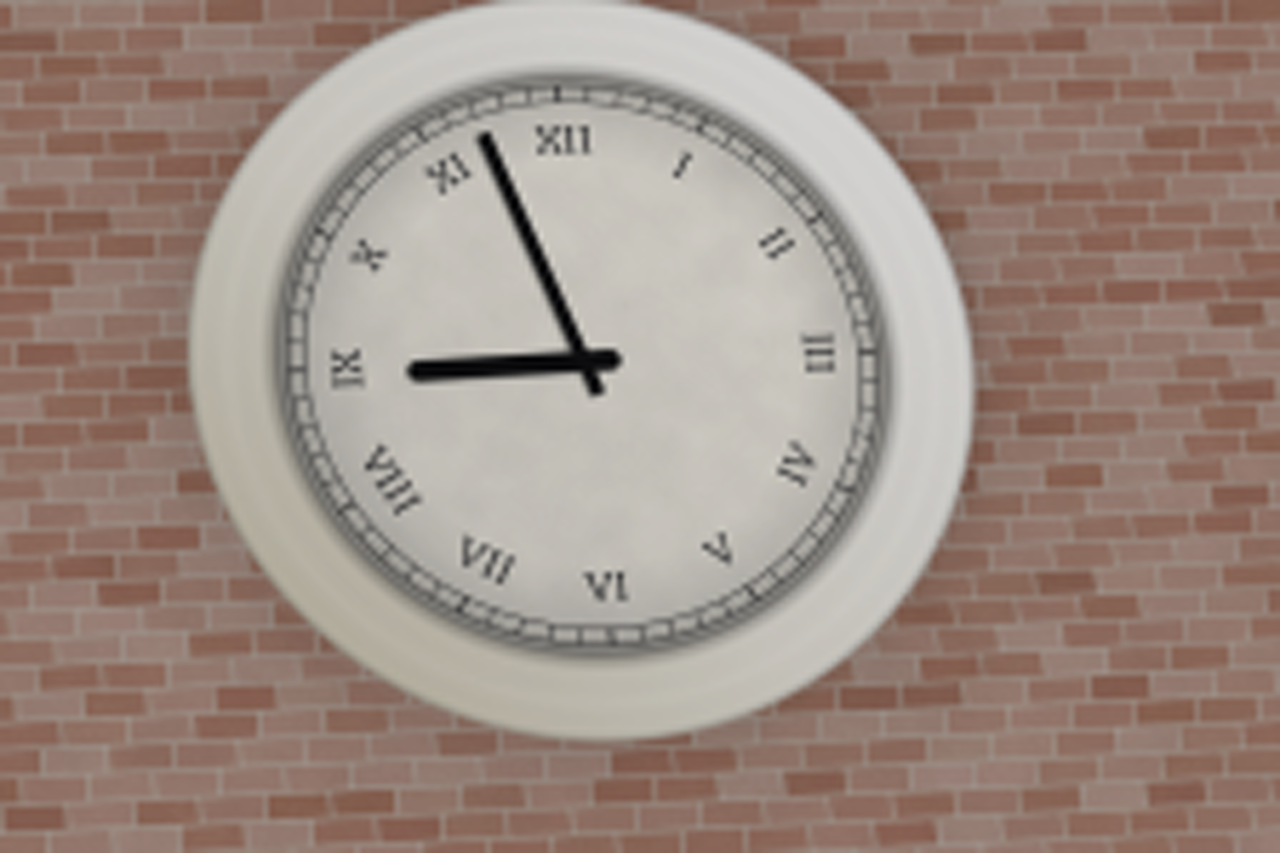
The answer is **8:57**
